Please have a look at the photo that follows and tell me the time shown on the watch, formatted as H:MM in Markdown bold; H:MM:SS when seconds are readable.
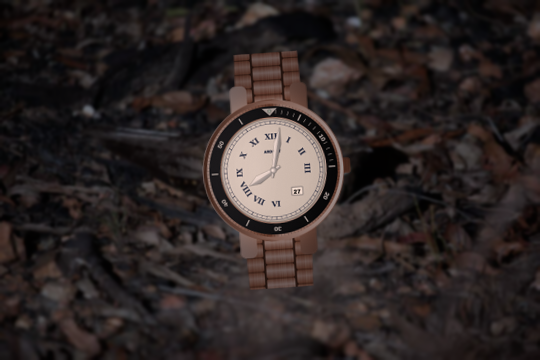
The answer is **8:02**
